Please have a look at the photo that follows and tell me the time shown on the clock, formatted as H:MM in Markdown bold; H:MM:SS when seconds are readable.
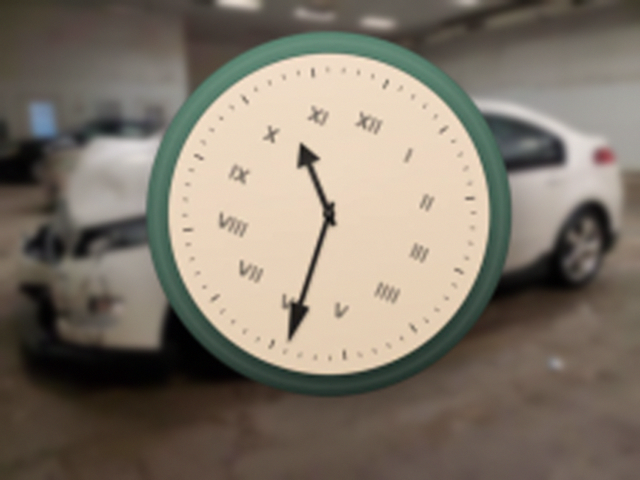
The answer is **10:29**
